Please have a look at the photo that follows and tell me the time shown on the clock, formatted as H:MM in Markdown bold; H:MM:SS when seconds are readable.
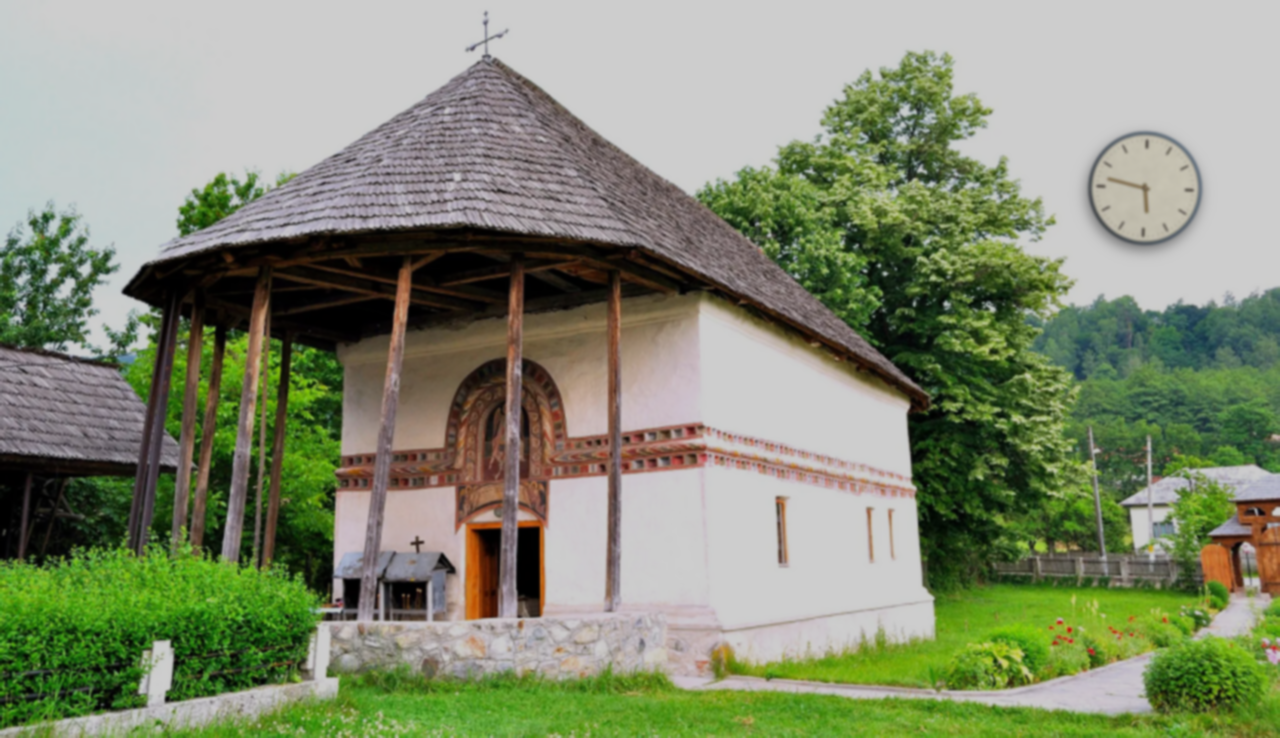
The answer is **5:47**
